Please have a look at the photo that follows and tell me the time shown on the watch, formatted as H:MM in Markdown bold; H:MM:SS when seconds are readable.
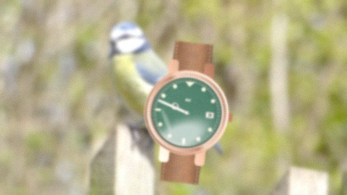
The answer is **9:48**
